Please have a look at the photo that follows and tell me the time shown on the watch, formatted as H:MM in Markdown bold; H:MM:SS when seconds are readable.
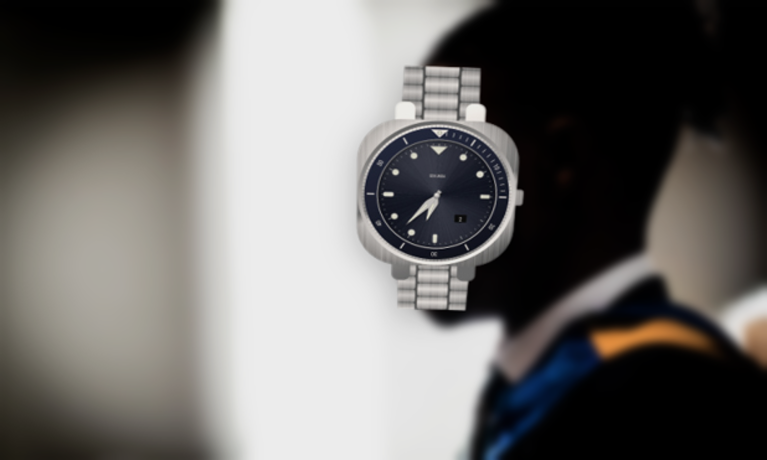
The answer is **6:37**
